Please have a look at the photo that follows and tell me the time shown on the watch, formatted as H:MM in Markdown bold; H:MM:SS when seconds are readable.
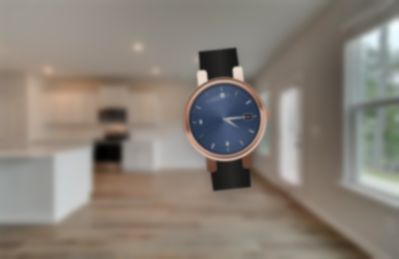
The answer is **4:15**
